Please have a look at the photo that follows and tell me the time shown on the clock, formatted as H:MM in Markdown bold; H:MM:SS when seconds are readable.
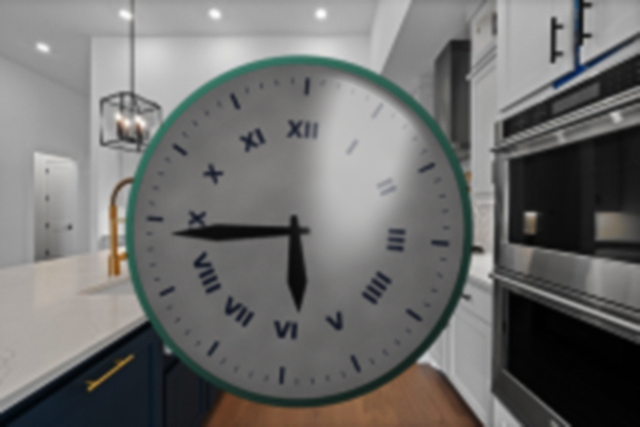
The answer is **5:44**
